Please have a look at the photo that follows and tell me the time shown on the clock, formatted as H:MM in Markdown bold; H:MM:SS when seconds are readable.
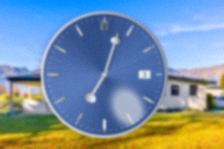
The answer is **7:03**
